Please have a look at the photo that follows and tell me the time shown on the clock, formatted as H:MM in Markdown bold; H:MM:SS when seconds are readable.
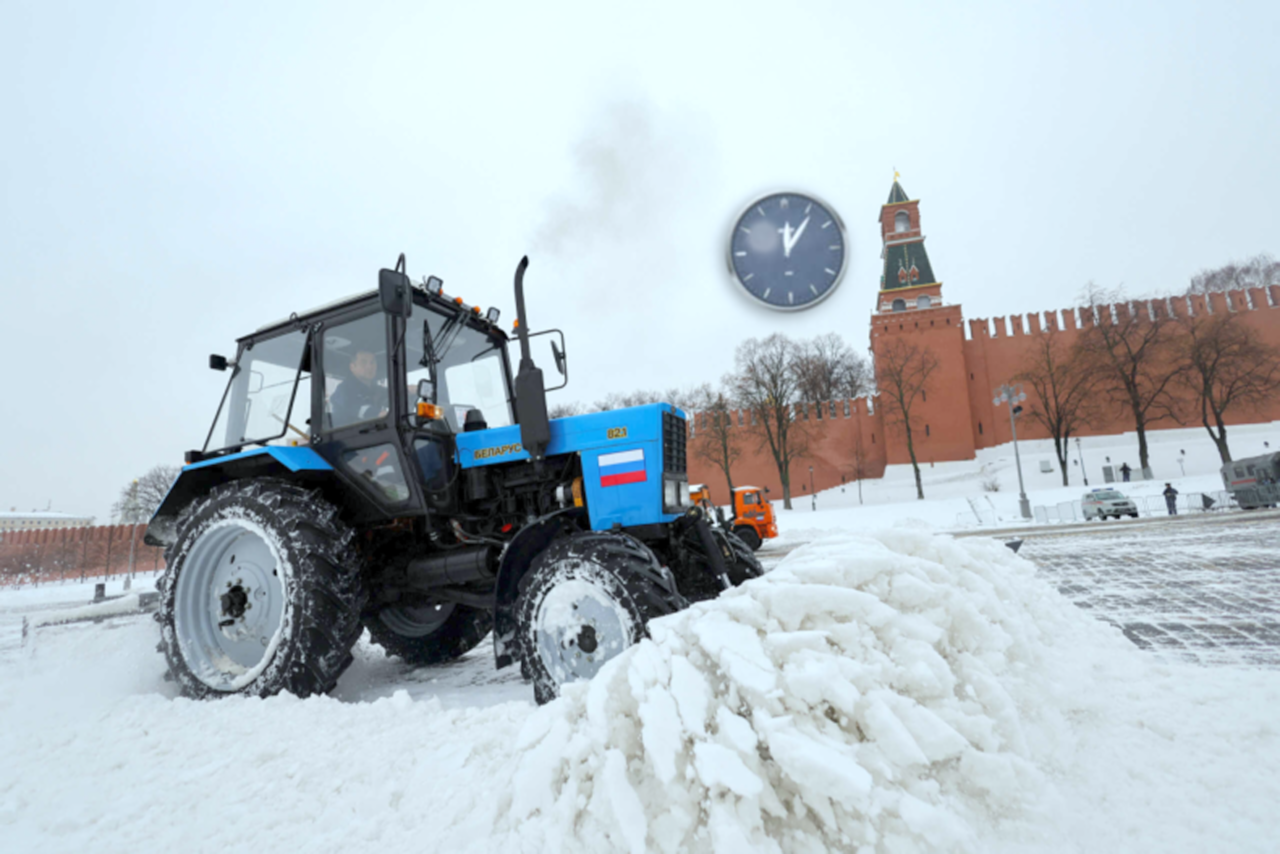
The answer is **12:06**
